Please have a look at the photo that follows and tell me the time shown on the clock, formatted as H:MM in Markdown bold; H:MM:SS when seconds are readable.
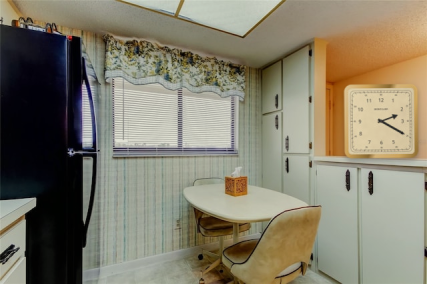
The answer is **2:20**
